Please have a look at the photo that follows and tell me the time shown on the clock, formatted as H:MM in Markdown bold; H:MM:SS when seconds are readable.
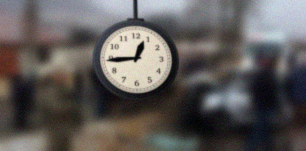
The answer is **12:44**
